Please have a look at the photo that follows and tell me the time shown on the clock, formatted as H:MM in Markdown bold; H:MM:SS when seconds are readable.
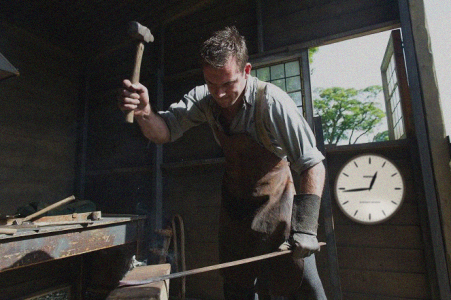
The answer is **12:44**
